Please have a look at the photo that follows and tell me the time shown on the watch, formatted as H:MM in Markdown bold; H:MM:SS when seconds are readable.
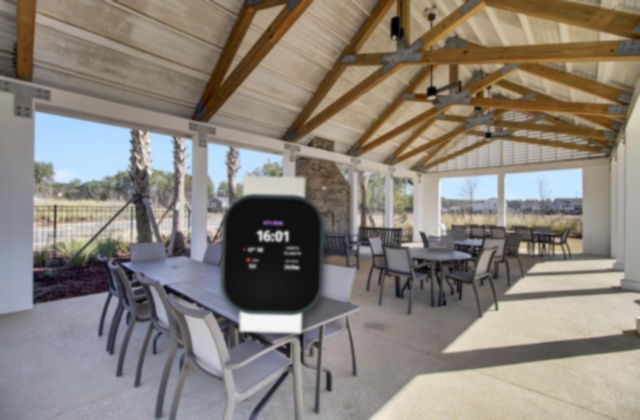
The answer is **16:01**
